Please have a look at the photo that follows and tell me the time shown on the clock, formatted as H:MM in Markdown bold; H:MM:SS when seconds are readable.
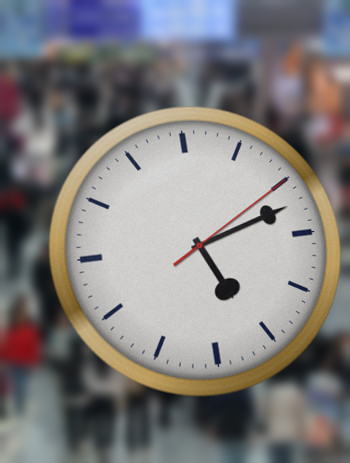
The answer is **5:12:10**
